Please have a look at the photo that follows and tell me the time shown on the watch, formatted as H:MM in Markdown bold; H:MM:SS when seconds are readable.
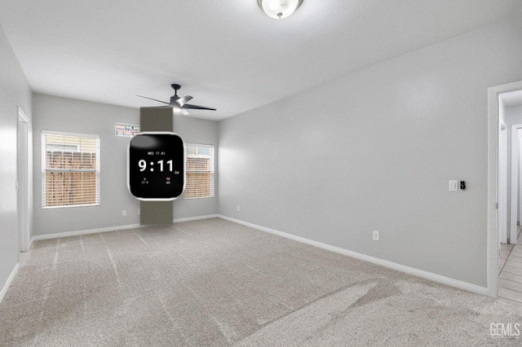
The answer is **9:11**
